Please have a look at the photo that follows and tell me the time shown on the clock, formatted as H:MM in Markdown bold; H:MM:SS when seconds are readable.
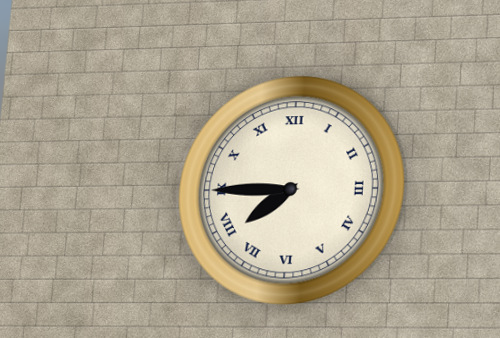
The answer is **7:45**
